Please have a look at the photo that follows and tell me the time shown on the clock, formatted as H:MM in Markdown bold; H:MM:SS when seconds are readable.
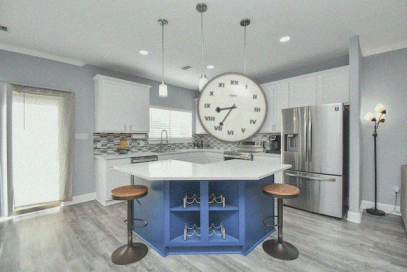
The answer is **8:35**
